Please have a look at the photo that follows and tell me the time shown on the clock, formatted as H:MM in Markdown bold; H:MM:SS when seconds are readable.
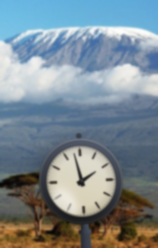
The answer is **1:58**
